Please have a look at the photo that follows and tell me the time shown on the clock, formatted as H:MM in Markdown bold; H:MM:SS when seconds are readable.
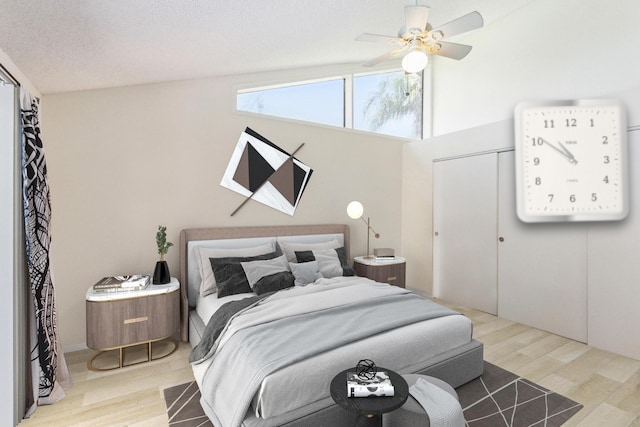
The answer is **10:51**
